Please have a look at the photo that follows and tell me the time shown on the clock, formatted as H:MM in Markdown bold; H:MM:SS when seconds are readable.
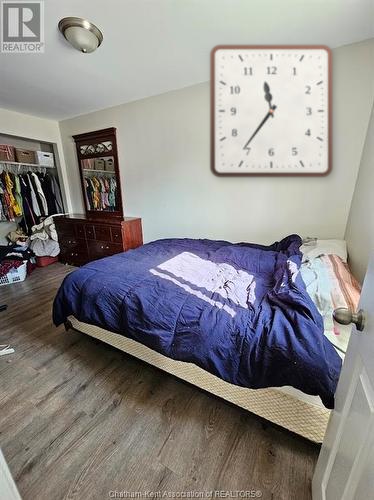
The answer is **11:36**
